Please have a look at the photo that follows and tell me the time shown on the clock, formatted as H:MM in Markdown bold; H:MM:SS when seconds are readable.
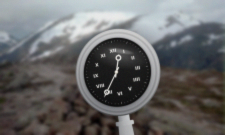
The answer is **12:36**
